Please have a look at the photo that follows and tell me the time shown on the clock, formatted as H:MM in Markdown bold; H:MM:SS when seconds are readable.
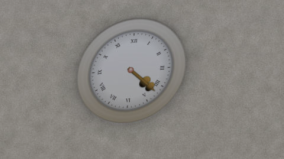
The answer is **4:22**
